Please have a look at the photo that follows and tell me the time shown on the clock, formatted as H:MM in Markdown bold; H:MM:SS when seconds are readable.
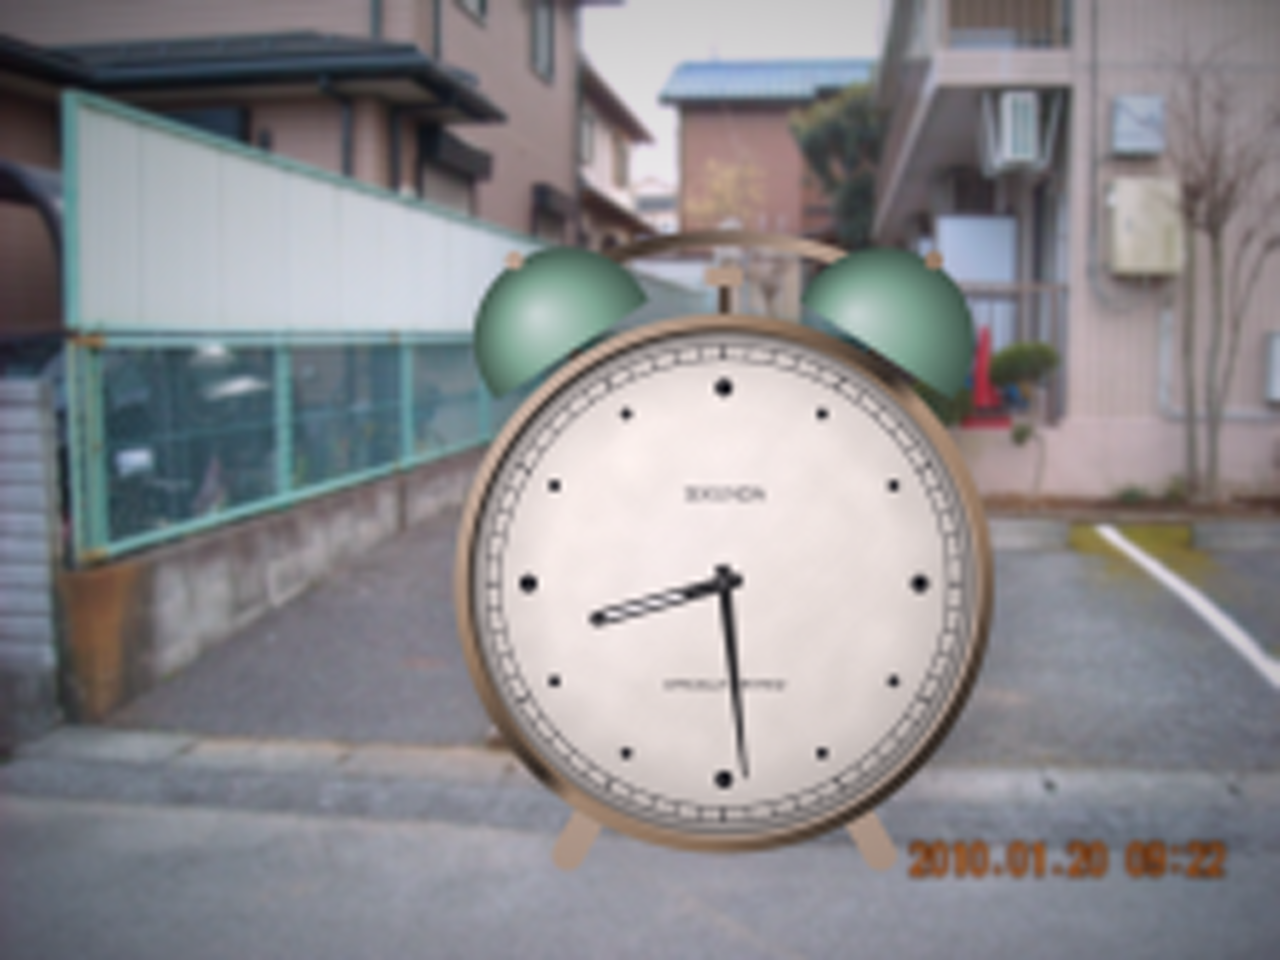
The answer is **8:29**
